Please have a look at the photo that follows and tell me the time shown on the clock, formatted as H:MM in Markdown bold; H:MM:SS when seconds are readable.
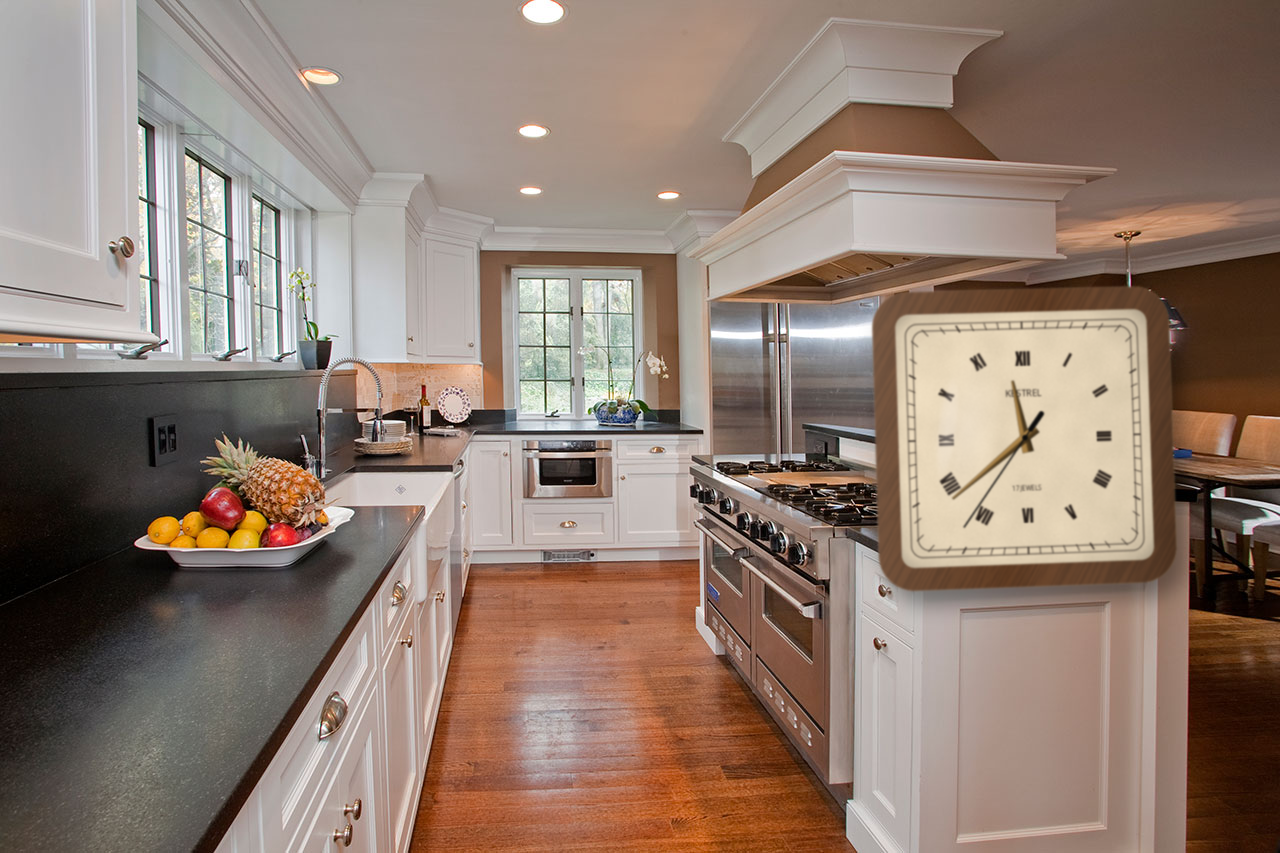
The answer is **11:38:36**
